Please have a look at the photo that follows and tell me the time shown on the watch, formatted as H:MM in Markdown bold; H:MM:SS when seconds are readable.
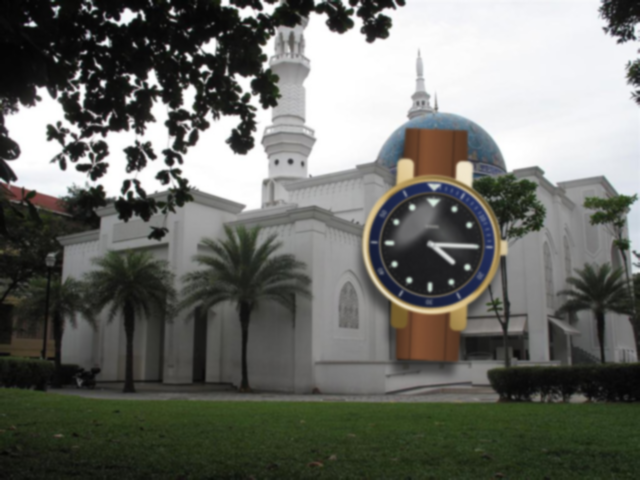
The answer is **4:15**
